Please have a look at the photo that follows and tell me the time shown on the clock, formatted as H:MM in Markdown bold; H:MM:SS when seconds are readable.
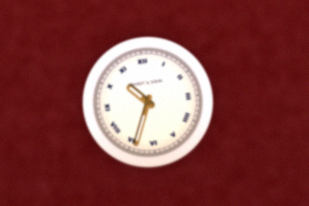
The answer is **10:34**
